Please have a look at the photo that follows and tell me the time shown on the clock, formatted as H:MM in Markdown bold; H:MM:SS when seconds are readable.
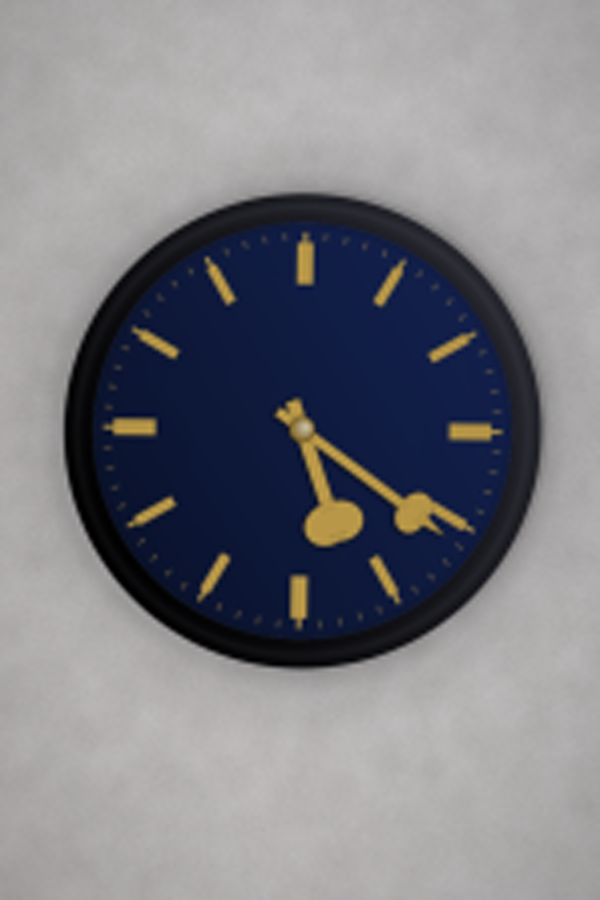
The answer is **5:21**
